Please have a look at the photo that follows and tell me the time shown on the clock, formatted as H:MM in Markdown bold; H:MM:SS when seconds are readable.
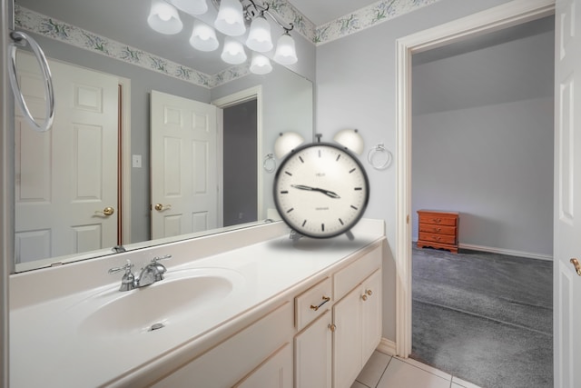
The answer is **3:47**
